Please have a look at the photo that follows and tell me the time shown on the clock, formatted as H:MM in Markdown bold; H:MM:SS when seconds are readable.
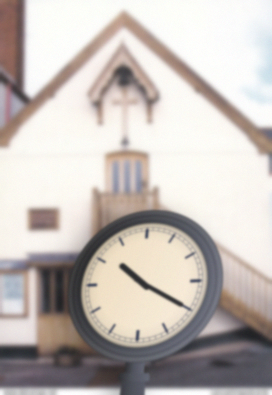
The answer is **10:20**
